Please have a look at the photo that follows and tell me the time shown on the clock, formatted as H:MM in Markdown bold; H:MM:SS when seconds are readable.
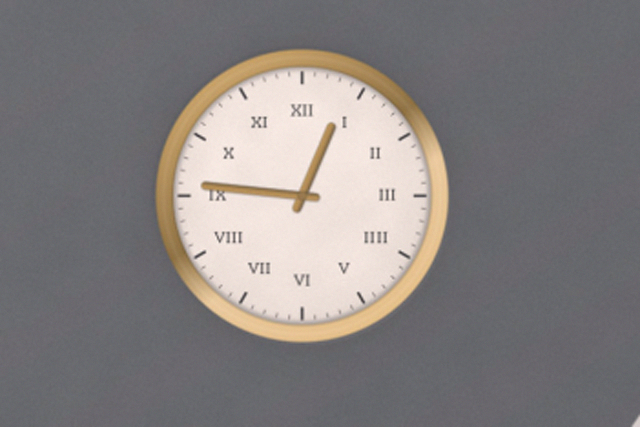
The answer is **12:46**
